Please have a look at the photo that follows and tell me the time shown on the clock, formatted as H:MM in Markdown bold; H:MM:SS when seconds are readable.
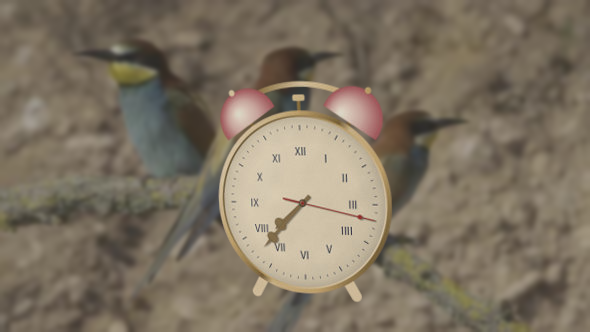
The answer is **7:37:17**
